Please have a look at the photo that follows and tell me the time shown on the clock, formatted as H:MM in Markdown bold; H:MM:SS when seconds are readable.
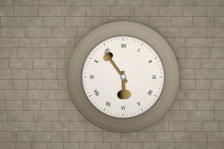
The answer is **5:54**
